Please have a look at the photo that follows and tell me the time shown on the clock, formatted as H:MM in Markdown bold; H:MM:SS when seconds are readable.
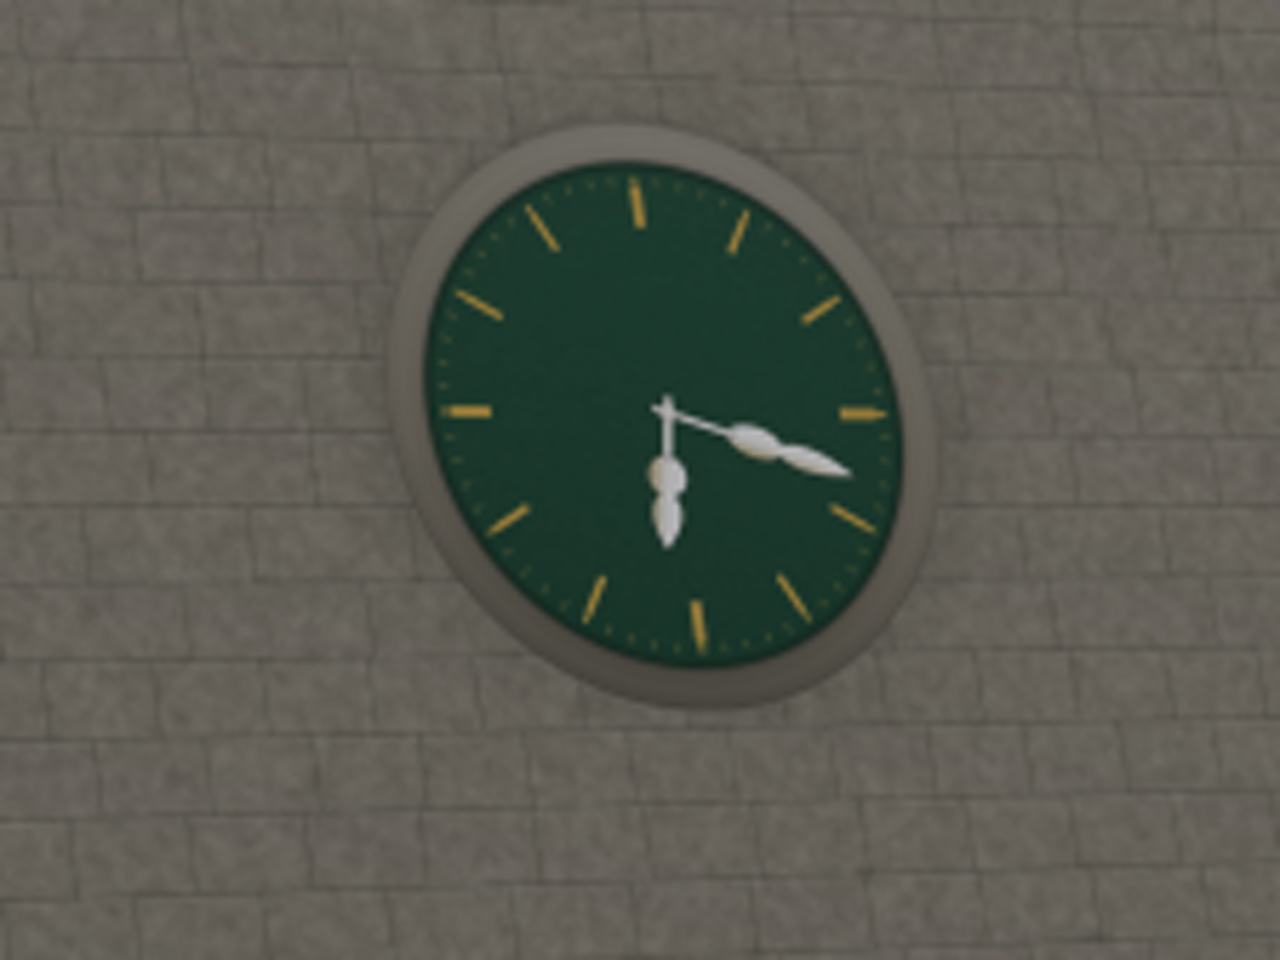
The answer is **6:18**
